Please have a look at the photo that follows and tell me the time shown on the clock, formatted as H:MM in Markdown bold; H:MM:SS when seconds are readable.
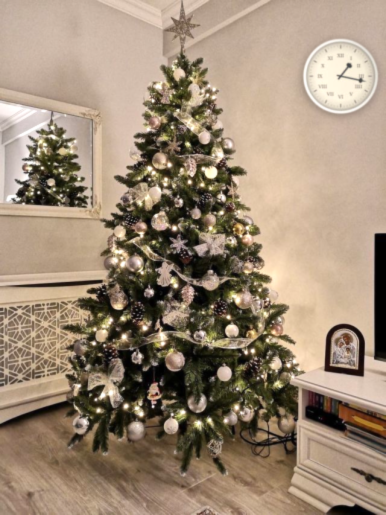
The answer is **1:17**
